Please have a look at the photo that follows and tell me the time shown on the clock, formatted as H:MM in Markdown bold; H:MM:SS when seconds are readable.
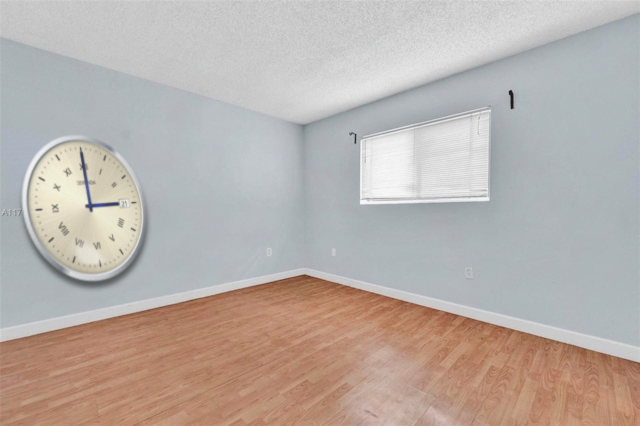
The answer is **3:00**
